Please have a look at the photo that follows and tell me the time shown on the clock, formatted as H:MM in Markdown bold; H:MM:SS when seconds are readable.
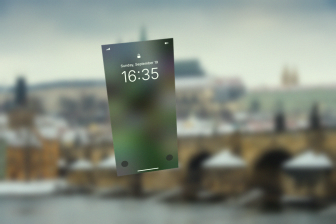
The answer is **16:35**
